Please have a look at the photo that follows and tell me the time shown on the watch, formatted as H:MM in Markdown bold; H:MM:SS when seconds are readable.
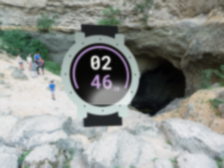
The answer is **2:46**
